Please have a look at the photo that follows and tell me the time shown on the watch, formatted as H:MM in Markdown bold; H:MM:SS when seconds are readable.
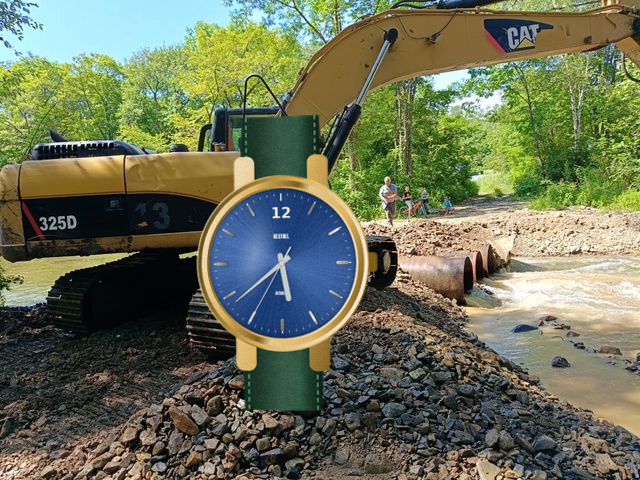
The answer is **5:38:35**
